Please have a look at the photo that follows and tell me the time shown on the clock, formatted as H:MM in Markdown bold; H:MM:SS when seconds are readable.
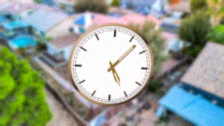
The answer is **5:07**
